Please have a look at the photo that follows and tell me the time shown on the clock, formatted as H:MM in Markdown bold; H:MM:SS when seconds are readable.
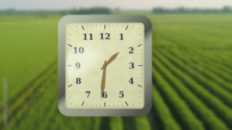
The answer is **1:31**
